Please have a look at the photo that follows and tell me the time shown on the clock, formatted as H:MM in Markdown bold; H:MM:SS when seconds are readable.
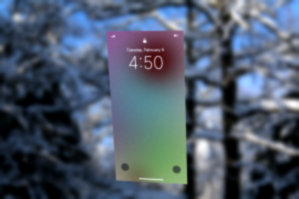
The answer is **4:50**
